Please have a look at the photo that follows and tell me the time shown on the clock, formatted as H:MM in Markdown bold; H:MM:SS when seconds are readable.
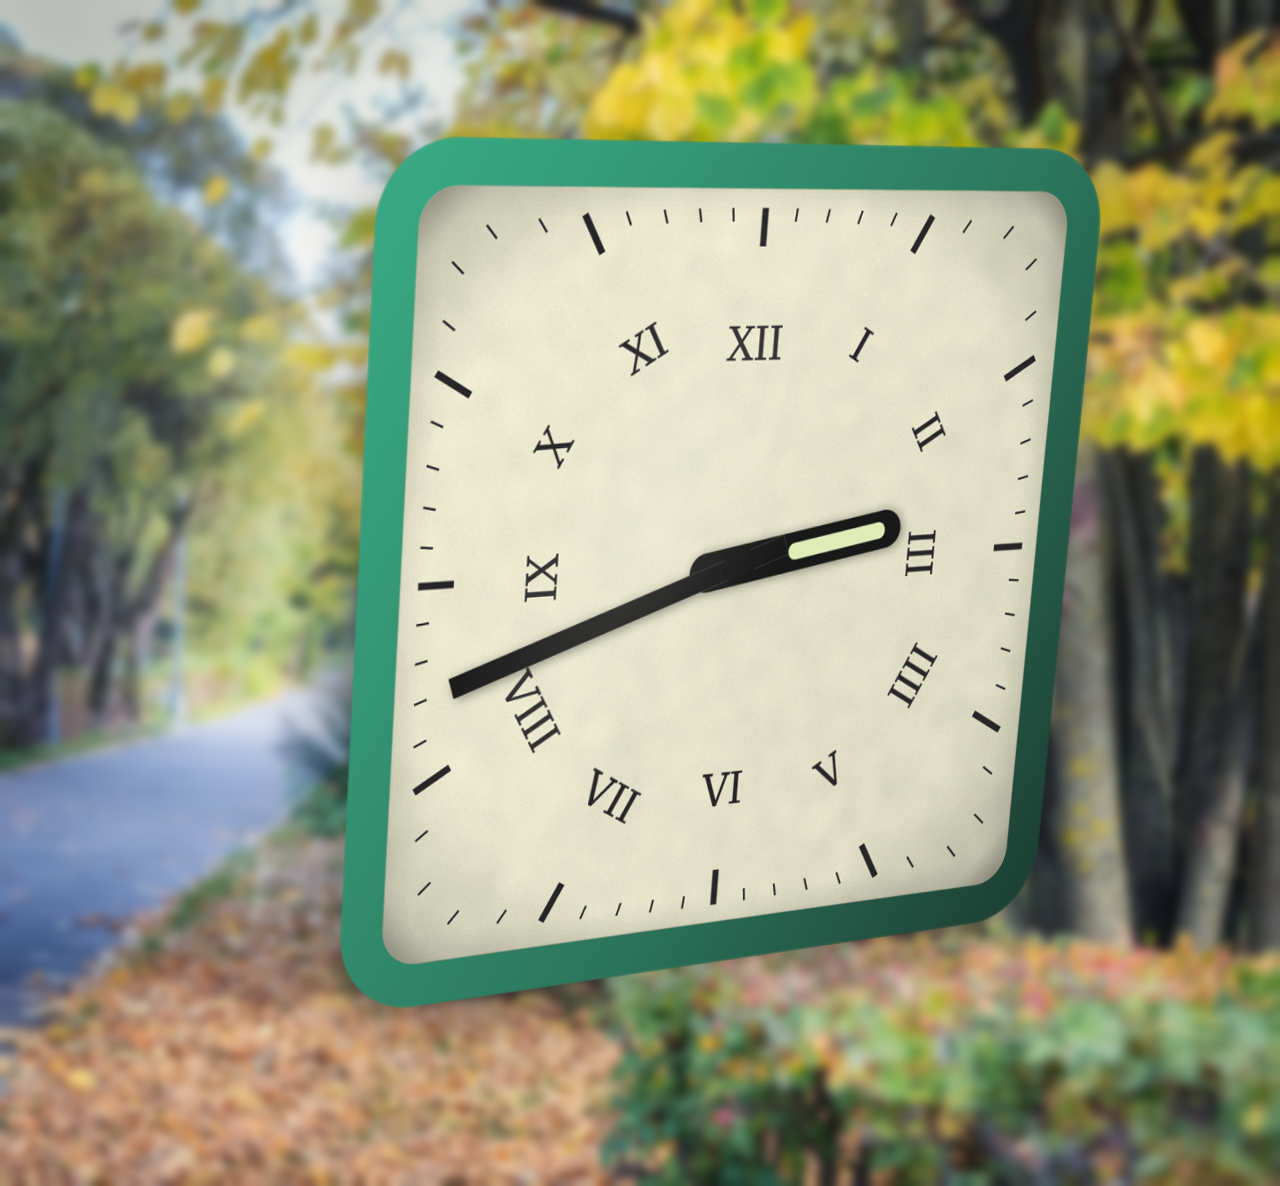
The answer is **2:42**
